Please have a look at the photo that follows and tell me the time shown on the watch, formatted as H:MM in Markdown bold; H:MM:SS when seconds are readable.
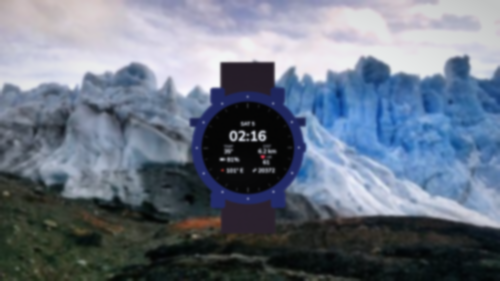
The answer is **2:16**
